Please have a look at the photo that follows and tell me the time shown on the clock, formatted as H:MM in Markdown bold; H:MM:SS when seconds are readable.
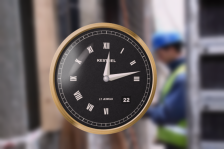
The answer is **12:13**
